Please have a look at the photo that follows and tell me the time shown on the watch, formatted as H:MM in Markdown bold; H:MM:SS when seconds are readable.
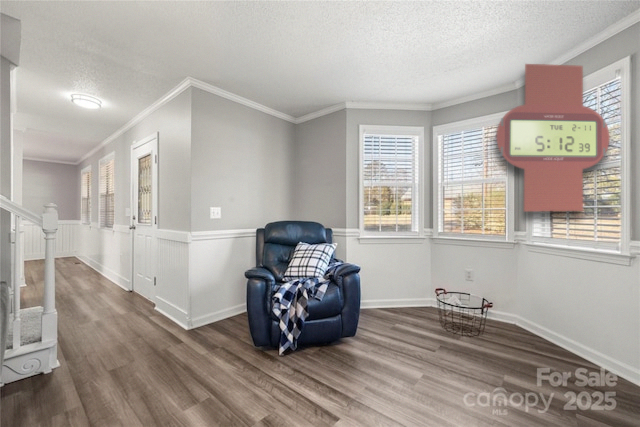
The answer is **5:12**
